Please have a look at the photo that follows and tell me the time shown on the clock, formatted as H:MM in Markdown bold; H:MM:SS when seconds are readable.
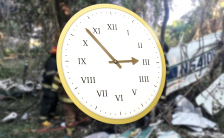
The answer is **2:53**
